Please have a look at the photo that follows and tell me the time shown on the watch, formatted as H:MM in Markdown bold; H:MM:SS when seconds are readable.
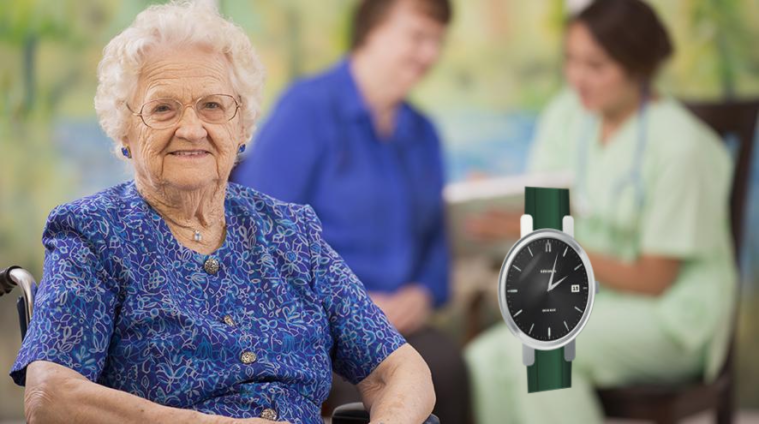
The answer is **2:03**
